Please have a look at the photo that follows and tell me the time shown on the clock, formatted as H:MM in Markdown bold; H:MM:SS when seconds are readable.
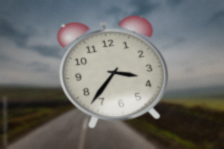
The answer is **3:37**
